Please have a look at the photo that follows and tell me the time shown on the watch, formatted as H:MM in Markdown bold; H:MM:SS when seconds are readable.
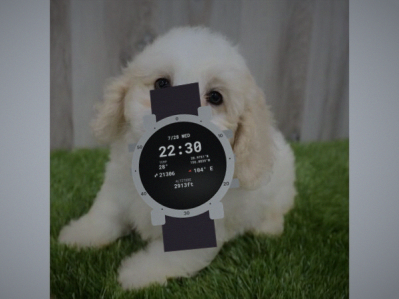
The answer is **22:30**
